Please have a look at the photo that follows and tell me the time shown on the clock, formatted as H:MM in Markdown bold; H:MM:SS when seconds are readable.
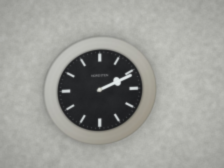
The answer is **2:11**
